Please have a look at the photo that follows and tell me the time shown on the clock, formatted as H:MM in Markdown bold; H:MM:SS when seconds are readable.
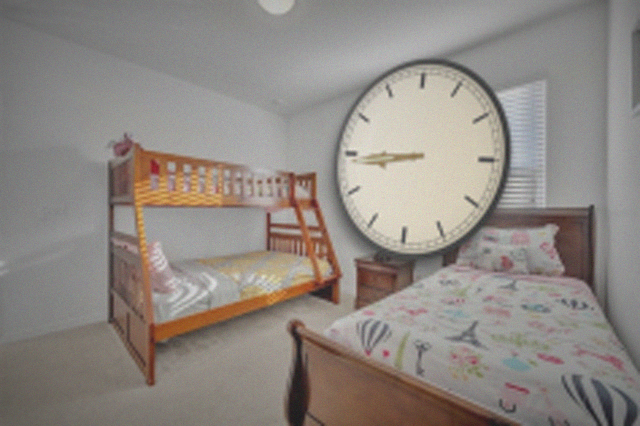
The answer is **8:44**
